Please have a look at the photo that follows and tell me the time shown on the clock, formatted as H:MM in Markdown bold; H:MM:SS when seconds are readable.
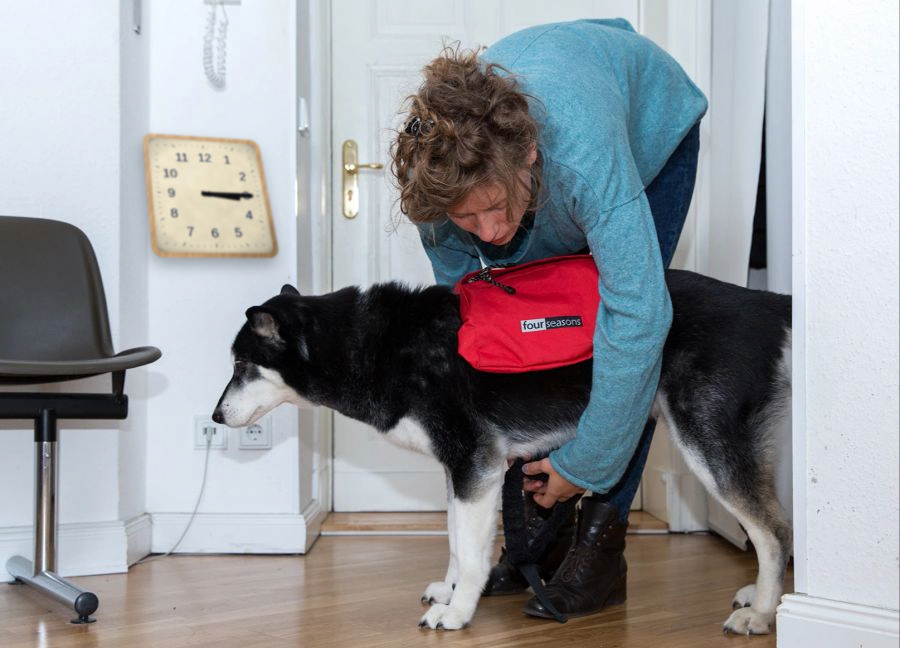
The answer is **3:15**
